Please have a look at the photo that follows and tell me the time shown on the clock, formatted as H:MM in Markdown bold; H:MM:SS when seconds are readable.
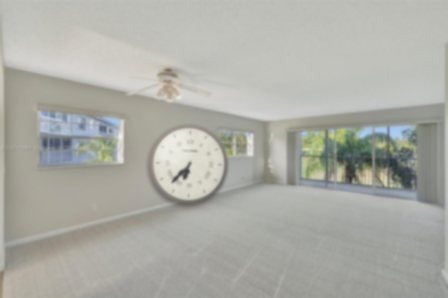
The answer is **6:37**
